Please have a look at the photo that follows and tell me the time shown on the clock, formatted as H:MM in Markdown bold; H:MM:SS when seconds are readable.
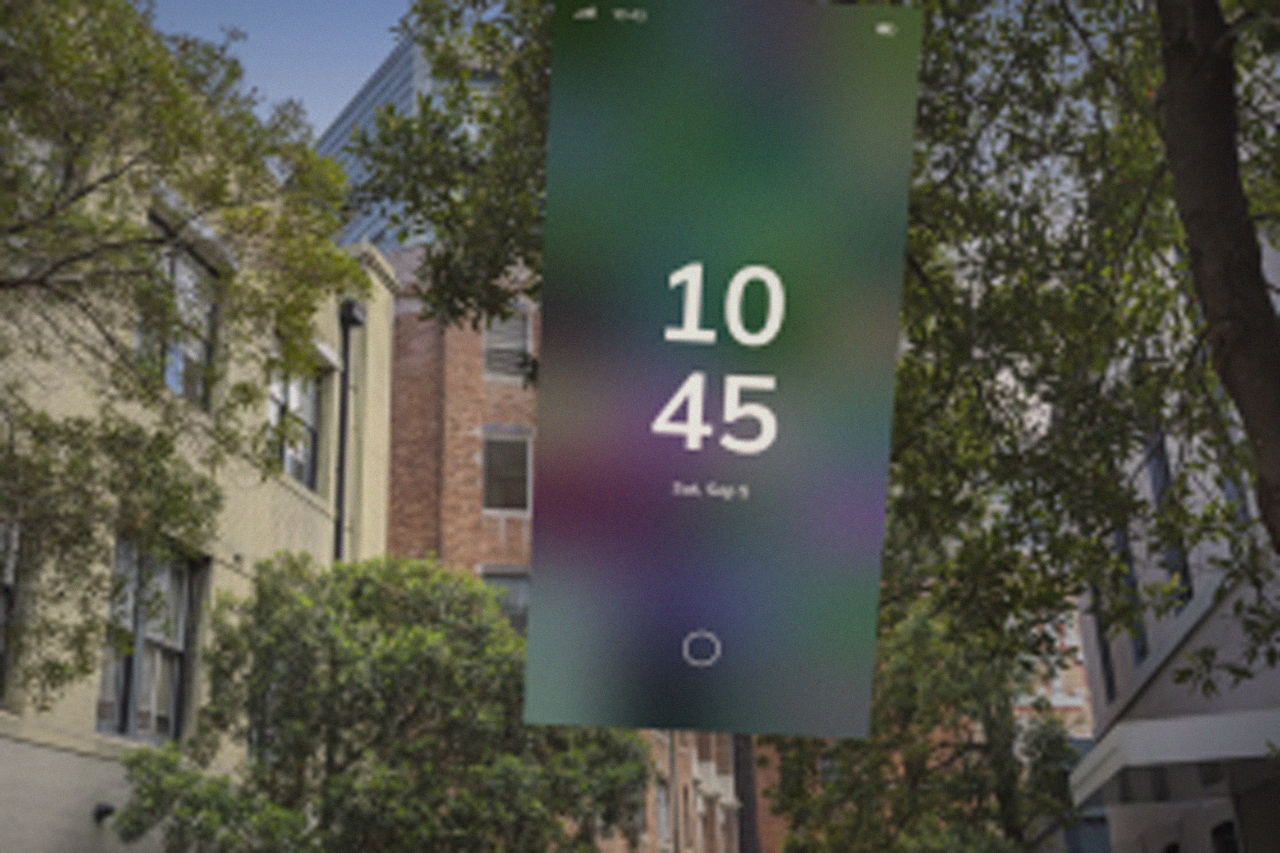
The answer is **10:45**
